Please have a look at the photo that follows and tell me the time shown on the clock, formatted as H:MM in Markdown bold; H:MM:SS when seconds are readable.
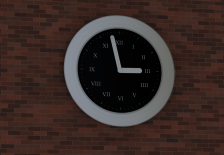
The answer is **2:58**
